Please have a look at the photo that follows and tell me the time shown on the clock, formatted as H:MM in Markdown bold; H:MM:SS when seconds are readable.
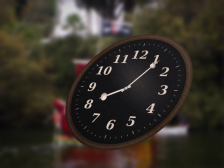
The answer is **8:06**
